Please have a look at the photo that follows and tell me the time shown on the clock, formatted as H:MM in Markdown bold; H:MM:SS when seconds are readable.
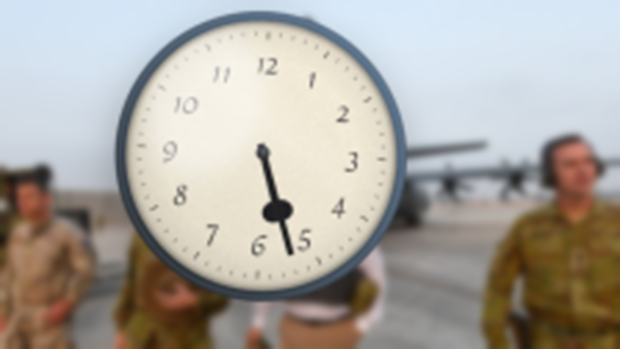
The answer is **5:27**
